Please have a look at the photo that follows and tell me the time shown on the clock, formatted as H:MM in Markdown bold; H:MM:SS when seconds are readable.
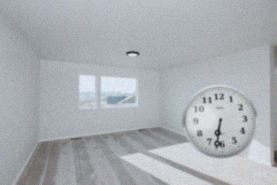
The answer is **6:32**
